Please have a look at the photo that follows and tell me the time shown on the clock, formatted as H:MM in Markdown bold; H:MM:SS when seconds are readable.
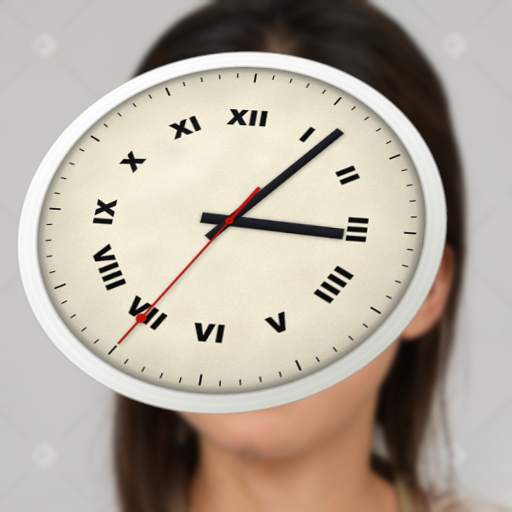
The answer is **3:06:35**
